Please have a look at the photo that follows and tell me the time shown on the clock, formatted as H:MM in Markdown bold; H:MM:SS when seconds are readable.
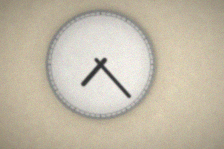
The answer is **7:23**
